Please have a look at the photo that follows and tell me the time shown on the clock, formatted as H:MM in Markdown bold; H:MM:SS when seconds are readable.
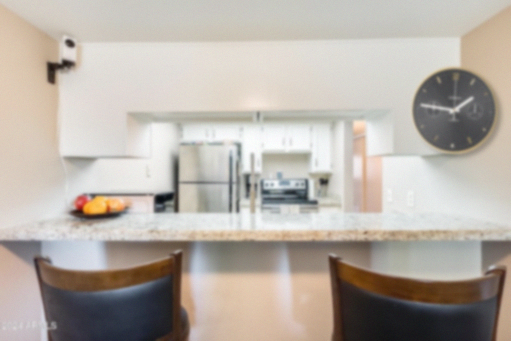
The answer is **1:46**
